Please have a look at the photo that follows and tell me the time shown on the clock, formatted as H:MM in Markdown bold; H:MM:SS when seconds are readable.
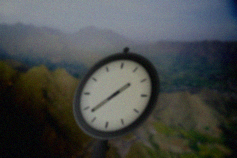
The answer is **1:38**
